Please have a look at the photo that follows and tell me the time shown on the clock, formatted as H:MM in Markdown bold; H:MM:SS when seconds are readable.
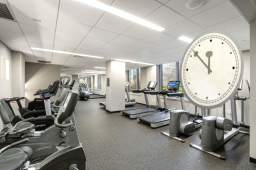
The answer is **11:52**
